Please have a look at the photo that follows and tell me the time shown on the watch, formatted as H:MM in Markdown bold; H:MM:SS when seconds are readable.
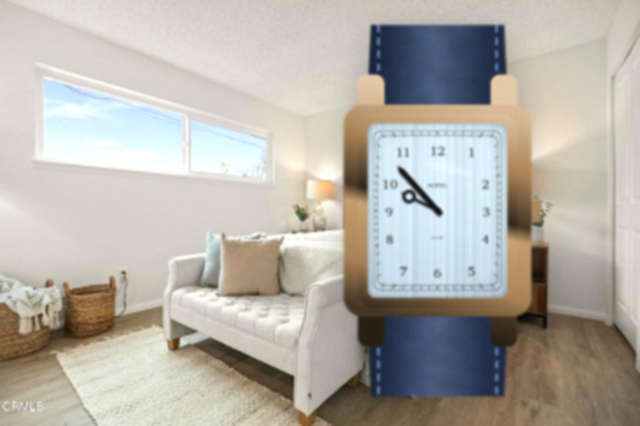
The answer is **9:53**
